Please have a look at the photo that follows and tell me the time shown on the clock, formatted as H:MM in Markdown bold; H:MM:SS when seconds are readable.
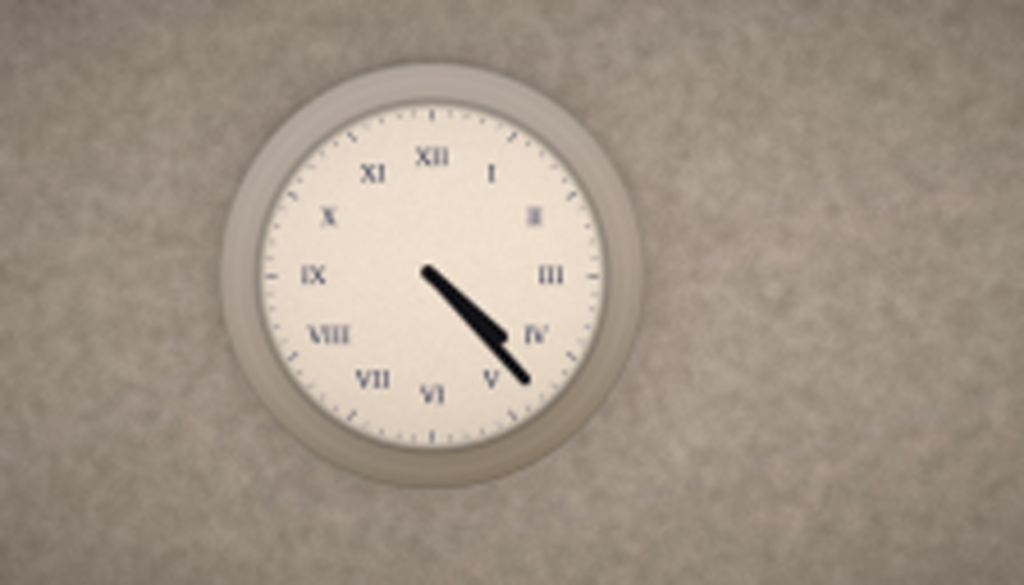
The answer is **4:23**
